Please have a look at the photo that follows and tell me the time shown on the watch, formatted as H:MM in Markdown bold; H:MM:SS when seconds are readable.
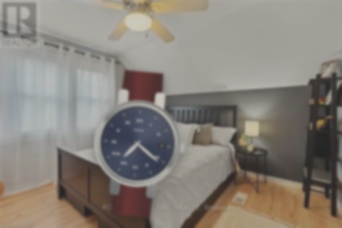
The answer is **7:21**
